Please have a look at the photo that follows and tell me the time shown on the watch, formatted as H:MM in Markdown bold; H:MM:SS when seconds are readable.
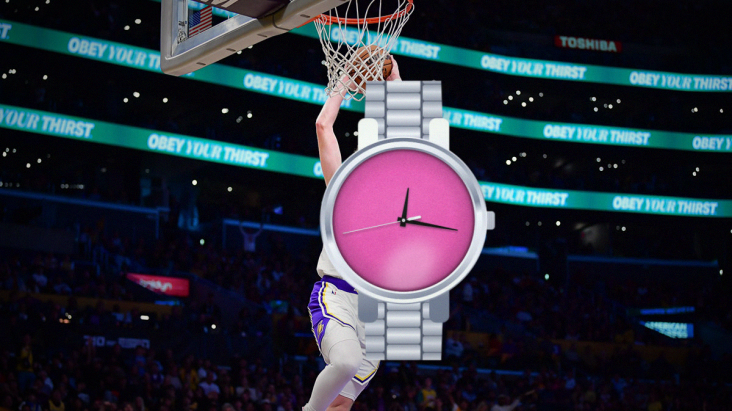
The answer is **12:16:43**
